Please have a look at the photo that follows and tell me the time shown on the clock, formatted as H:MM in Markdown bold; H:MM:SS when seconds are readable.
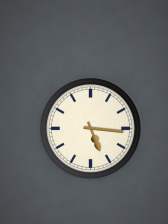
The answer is **5:16**
